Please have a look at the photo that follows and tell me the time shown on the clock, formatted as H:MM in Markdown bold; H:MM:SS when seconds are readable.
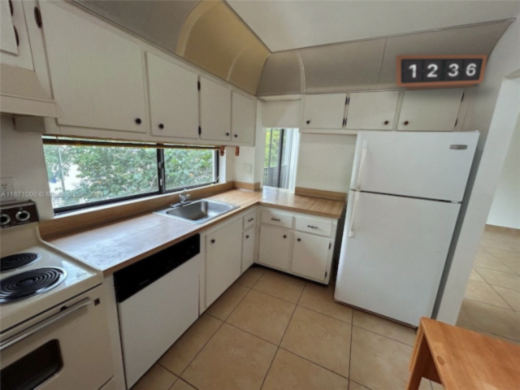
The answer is **12:36**
